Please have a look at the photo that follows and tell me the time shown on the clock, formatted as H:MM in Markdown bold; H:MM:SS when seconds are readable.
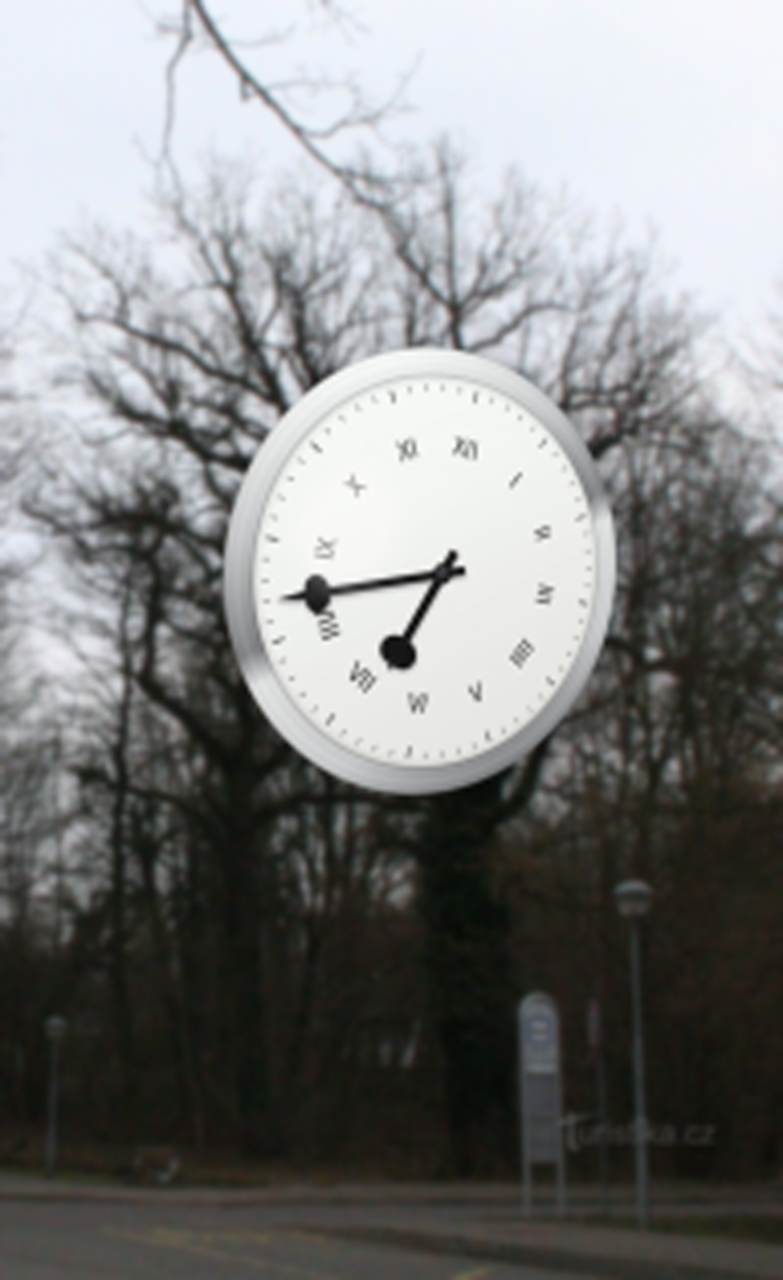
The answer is **6:42**
